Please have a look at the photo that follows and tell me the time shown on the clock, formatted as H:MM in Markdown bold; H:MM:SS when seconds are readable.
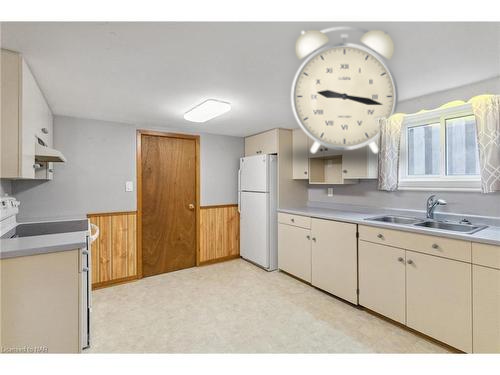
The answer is **9:17**
